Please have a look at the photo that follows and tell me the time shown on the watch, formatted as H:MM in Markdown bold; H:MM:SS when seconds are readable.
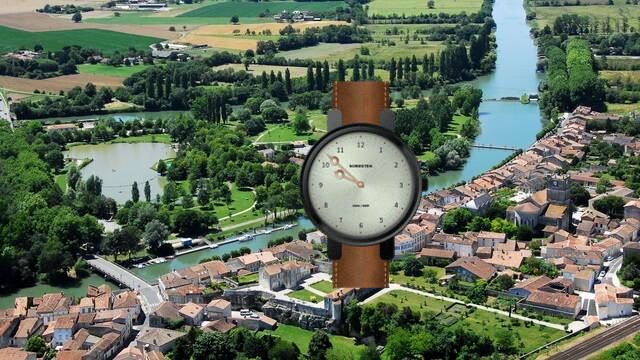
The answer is **9:52**
